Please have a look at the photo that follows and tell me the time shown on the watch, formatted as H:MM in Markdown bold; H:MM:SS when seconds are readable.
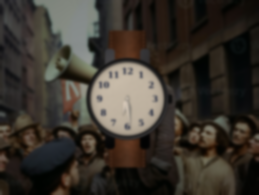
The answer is **6:29**
